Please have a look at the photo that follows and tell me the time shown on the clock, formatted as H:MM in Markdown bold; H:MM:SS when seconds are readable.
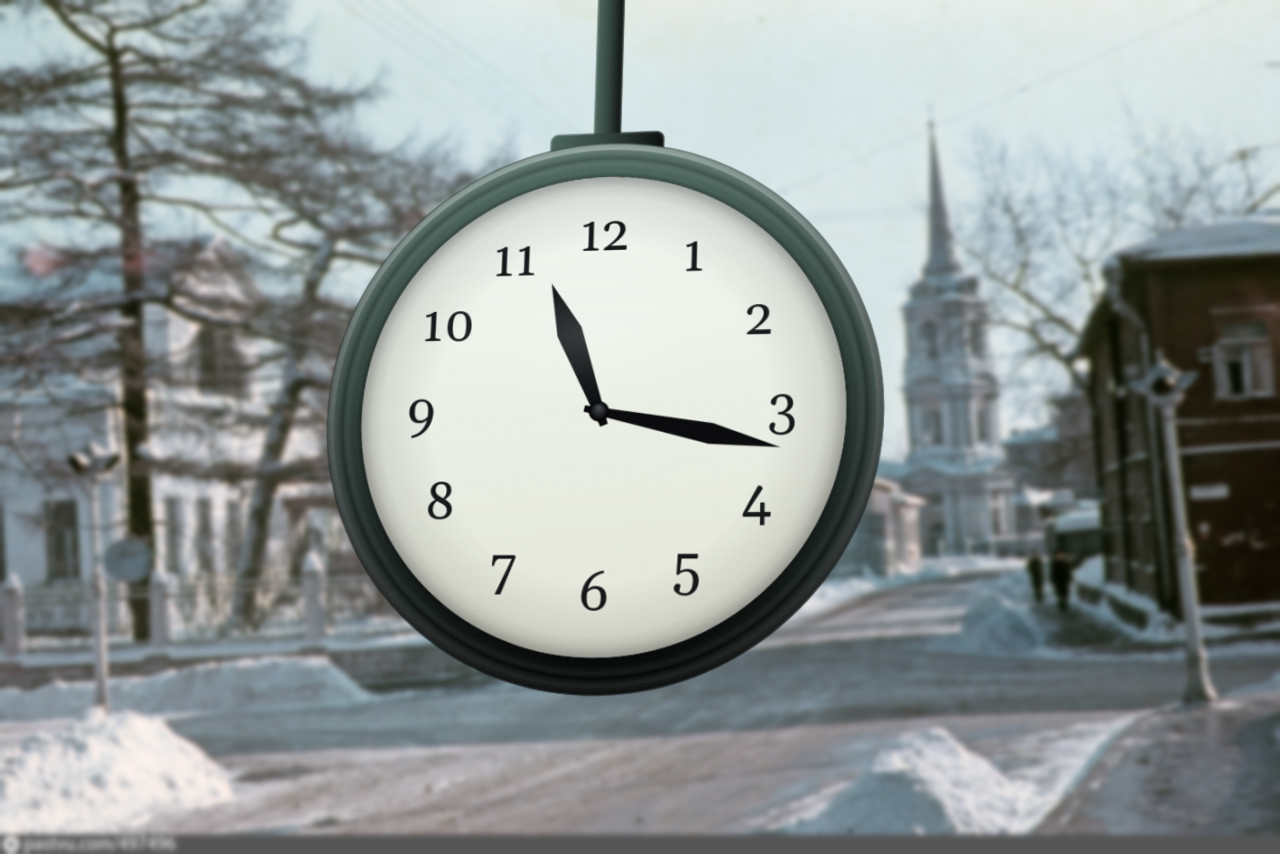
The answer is **11:17**
